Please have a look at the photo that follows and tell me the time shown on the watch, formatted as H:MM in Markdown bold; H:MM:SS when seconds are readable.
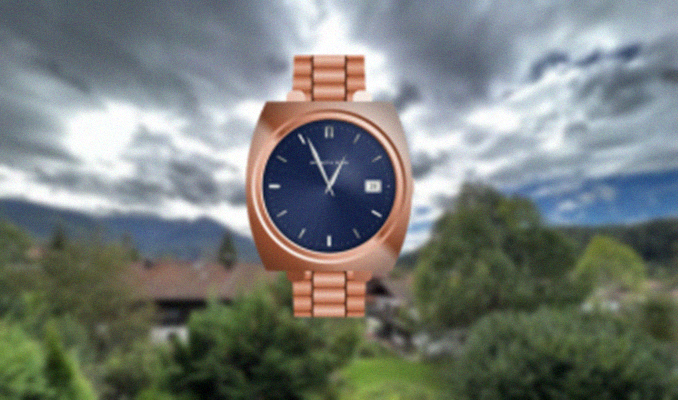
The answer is **12:56**
